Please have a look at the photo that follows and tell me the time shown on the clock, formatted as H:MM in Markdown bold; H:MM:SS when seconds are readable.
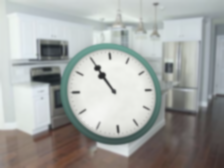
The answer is **10:55**
